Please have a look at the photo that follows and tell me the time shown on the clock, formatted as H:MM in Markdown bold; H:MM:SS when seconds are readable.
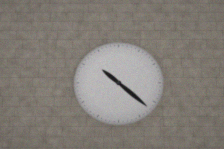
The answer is **10:22**
